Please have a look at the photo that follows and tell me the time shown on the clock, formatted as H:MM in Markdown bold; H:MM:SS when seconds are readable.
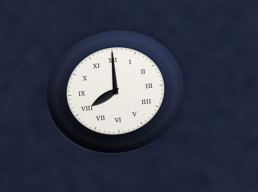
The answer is **8:00**
